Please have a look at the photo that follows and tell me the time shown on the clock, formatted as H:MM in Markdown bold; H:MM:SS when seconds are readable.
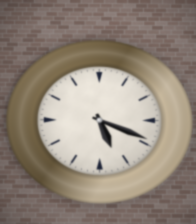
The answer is **5:19**
